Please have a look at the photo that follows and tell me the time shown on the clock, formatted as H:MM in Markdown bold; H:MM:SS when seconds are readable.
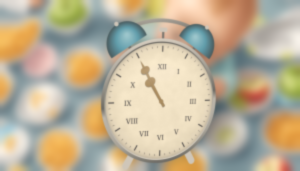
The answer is **10:55**
